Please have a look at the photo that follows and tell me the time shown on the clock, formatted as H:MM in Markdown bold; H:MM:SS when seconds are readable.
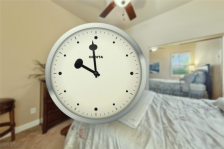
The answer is **9:59**
